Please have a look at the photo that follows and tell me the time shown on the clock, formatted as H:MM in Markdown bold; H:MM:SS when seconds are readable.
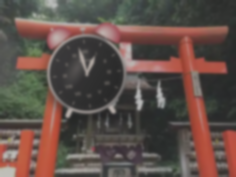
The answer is **12:58**
